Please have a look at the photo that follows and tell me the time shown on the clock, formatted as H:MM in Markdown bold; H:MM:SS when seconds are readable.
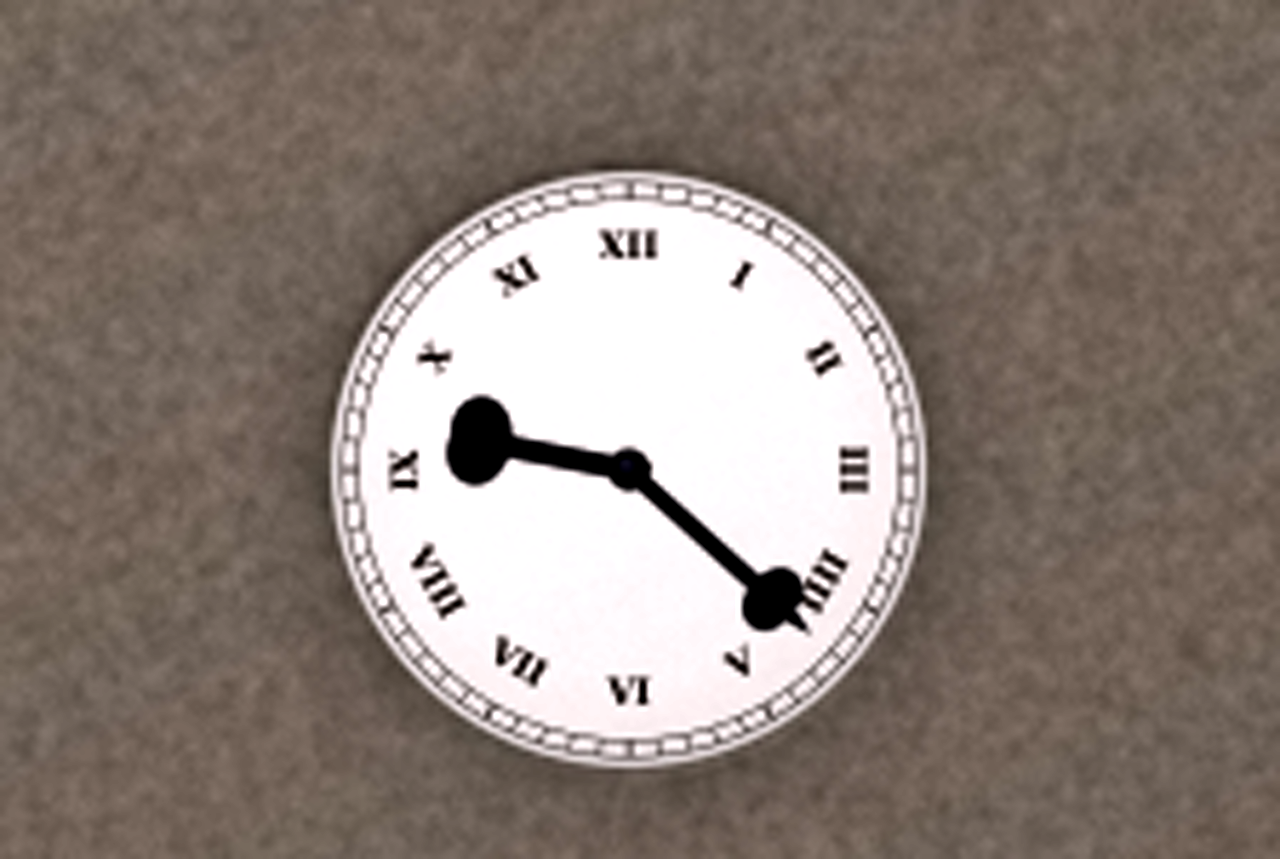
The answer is **9:22**
